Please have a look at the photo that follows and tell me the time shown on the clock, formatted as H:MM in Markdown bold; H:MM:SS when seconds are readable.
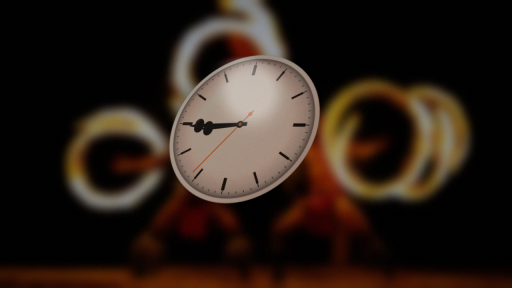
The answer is **8:44:36**
